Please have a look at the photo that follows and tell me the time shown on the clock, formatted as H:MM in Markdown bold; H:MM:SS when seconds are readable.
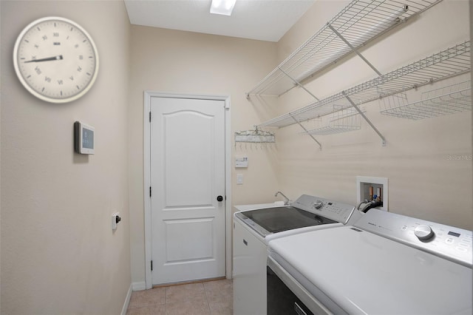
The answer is **8:44**
